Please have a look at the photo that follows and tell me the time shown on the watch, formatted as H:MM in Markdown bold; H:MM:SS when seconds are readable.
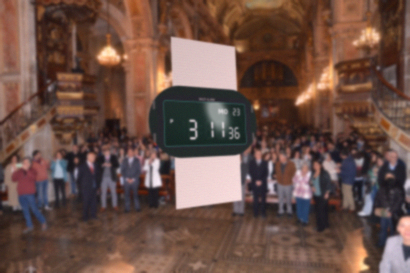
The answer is **3:11:36**
